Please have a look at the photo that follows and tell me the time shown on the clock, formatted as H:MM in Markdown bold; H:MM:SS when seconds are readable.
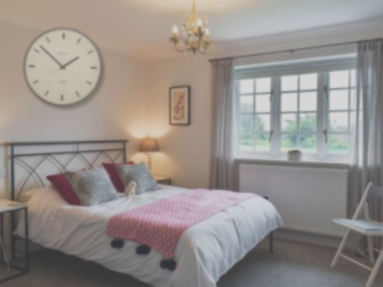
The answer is **1:52**
